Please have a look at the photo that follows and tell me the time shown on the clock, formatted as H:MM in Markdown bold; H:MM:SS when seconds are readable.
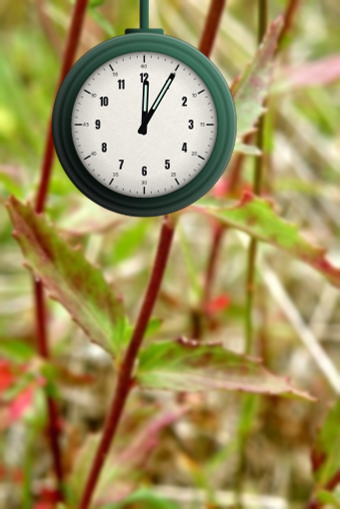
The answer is **12:05**
